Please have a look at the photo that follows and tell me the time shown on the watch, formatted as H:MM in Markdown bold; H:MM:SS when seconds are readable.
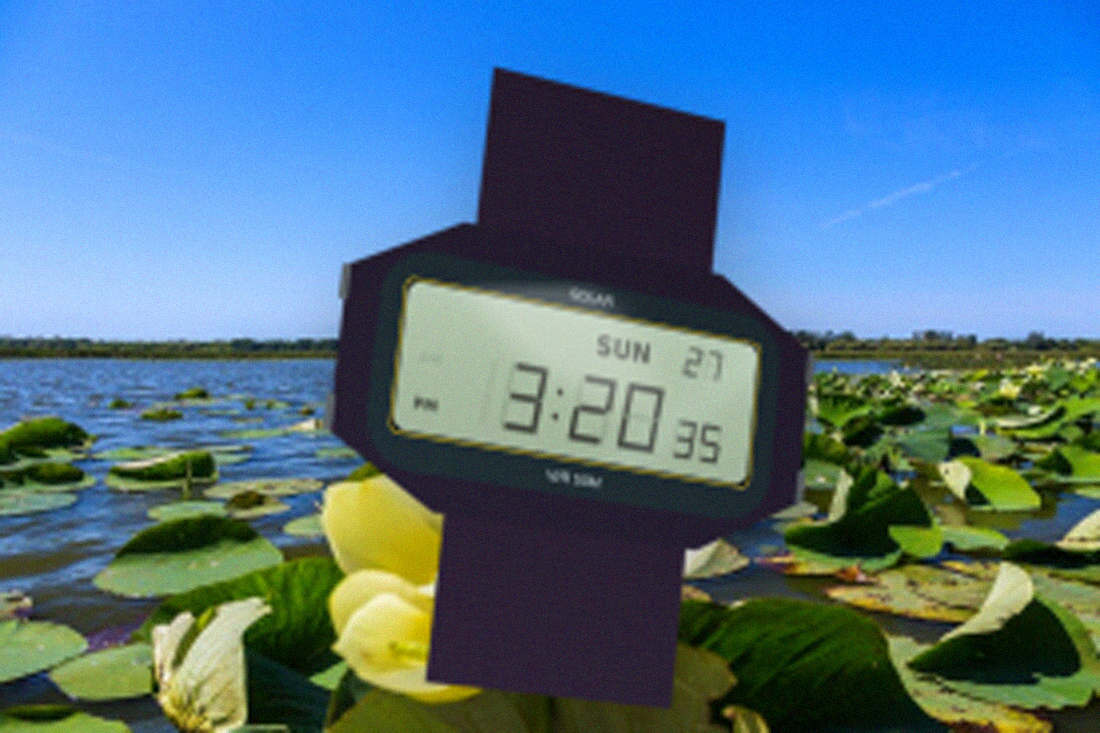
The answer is **3:20:35**
